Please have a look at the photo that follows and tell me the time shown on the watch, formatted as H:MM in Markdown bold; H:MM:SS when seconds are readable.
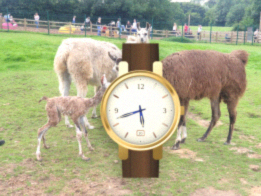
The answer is **5:42**
